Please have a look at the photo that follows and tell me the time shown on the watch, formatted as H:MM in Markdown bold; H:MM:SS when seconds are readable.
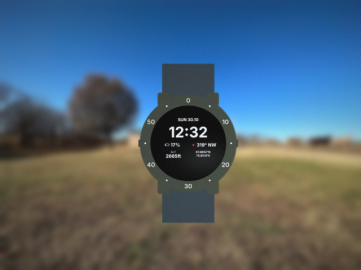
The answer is **12:32**
